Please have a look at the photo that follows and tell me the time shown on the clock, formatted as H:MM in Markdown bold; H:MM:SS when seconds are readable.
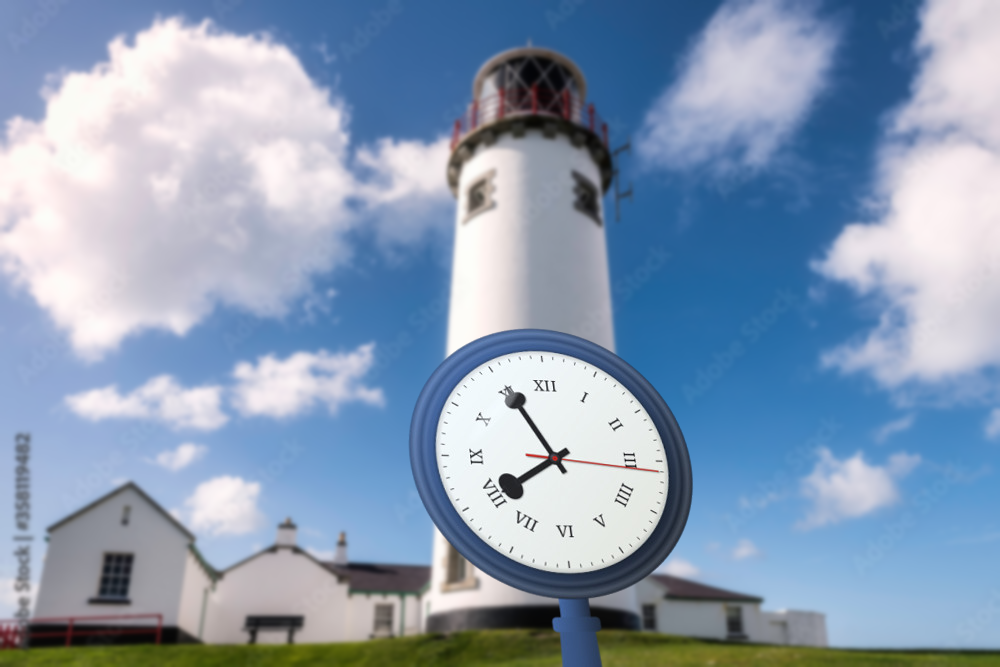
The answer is **7:55:16**
